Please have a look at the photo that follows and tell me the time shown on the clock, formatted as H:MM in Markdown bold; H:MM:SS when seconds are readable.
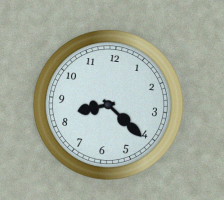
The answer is **8:21**
